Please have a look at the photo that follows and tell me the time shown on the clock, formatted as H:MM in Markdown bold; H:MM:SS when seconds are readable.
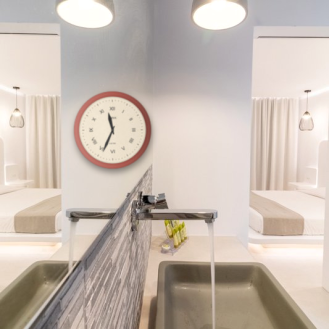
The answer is **11:34**
